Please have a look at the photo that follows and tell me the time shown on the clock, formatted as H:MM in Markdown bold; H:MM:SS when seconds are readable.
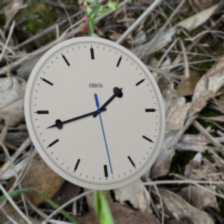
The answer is **1:42:29**
